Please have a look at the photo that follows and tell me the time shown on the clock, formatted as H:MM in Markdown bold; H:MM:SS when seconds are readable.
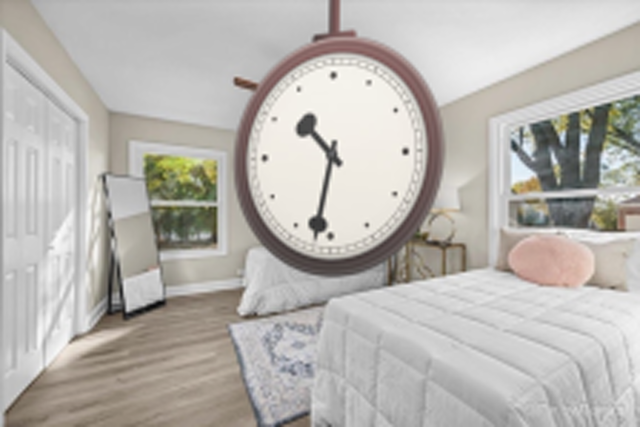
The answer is **10:32**
